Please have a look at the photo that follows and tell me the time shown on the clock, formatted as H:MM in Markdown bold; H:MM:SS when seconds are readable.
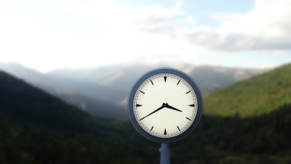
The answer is **3:40**
